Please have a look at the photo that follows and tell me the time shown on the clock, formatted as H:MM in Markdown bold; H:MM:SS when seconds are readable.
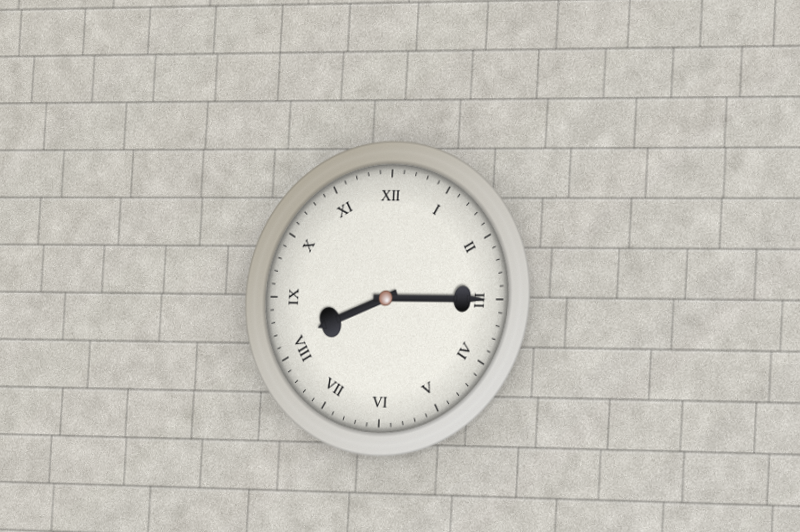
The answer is **8:15**
